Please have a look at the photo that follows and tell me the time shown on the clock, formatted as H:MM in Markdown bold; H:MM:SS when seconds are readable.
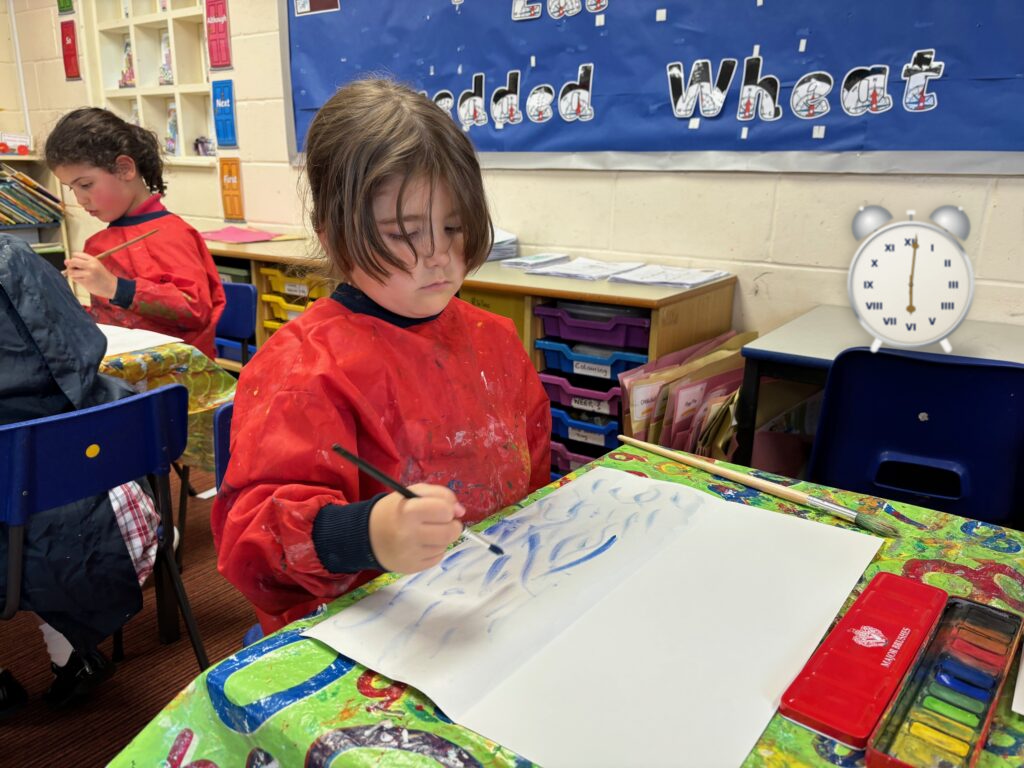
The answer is **6:01**
